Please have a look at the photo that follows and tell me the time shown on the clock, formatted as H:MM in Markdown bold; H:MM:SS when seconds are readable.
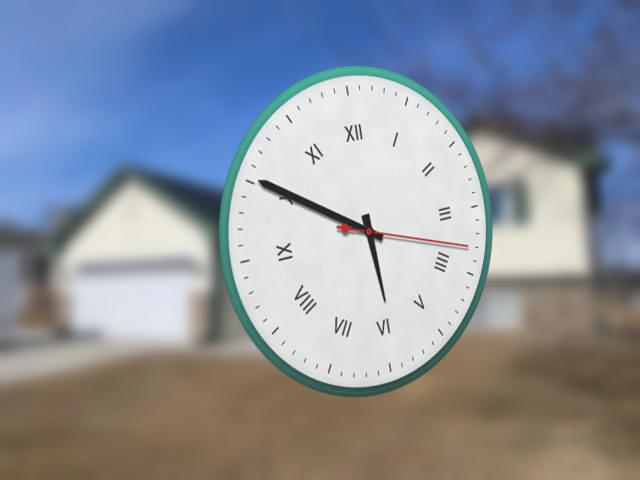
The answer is **5:50:18**
